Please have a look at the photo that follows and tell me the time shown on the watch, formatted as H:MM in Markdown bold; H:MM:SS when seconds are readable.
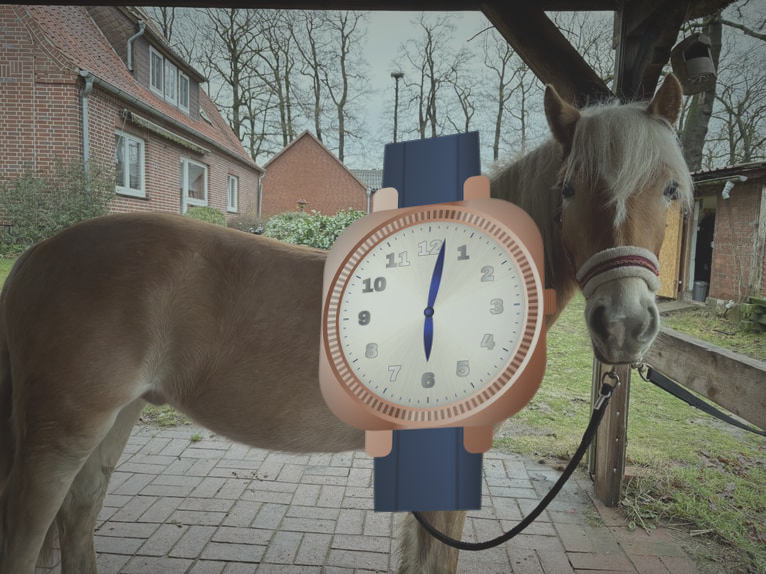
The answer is **6:02**
